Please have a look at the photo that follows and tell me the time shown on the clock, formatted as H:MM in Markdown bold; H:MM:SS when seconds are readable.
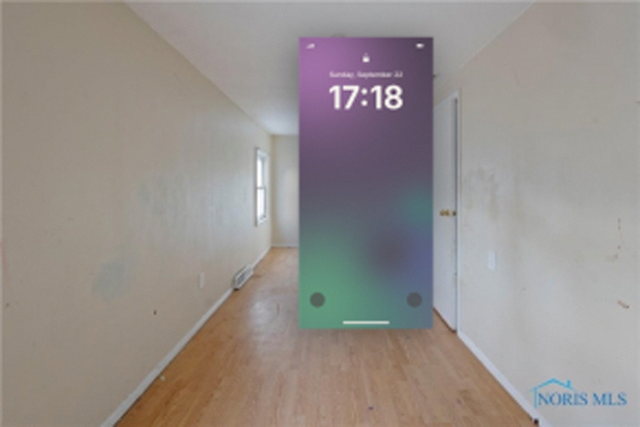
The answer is **17:18**
